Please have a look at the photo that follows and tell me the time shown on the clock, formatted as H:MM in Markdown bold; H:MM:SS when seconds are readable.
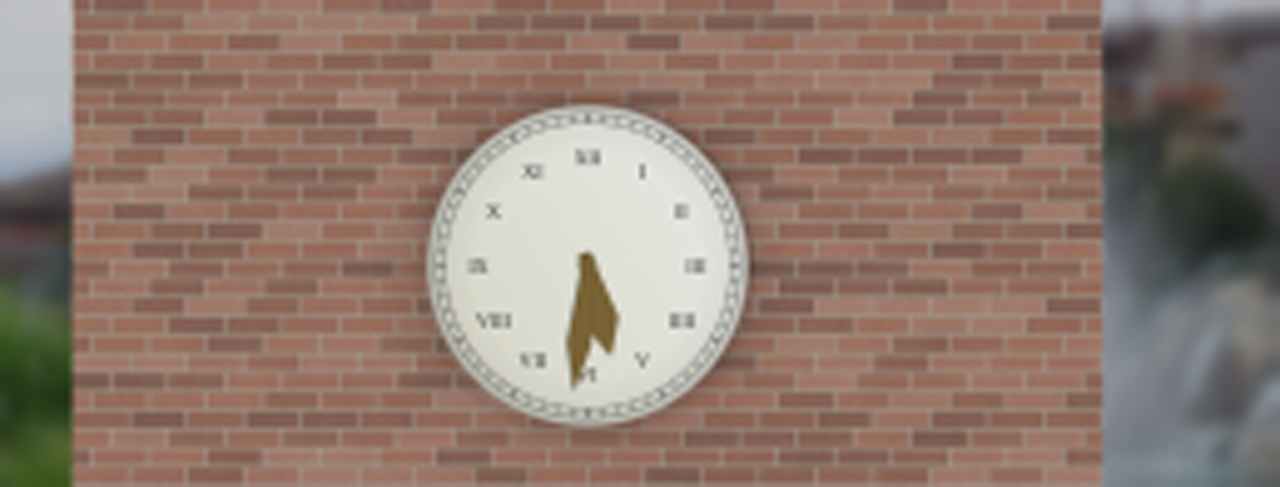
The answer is **5:31**
